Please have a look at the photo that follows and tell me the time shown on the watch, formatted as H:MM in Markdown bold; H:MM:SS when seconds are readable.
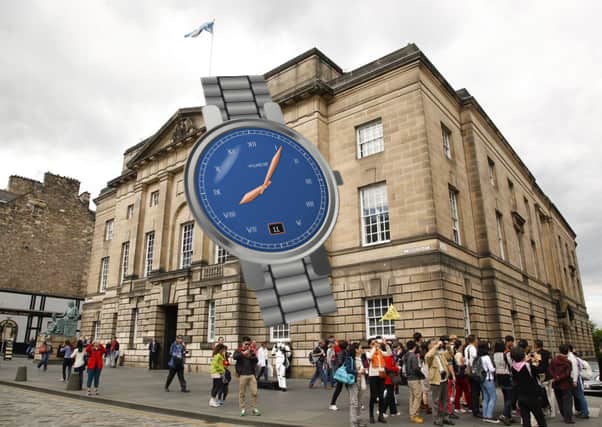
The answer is **8:06**
